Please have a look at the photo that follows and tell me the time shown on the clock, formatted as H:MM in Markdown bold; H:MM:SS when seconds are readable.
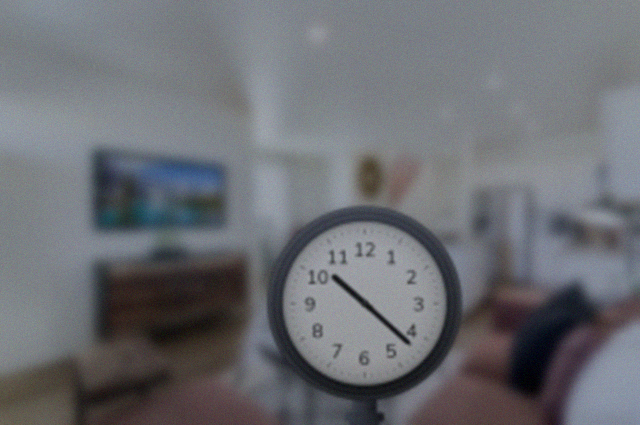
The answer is **10:22**
